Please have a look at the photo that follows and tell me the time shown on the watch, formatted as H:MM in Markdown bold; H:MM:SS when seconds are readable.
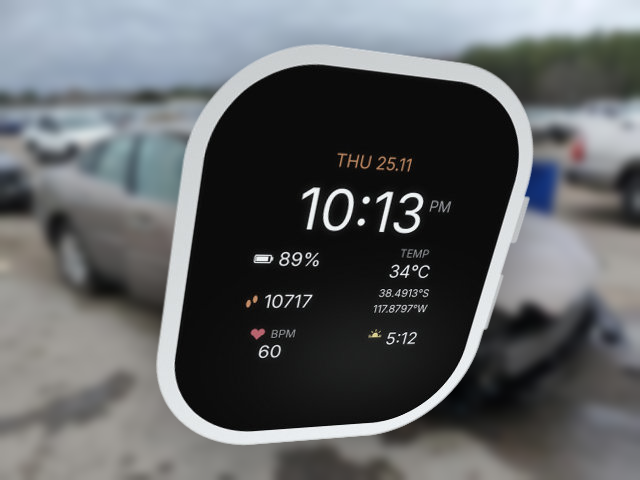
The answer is **10:13**
